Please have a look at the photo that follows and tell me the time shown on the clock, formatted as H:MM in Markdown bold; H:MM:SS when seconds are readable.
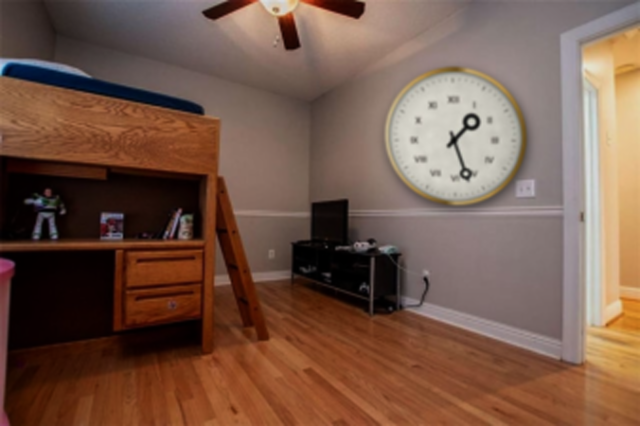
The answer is **1:27**
